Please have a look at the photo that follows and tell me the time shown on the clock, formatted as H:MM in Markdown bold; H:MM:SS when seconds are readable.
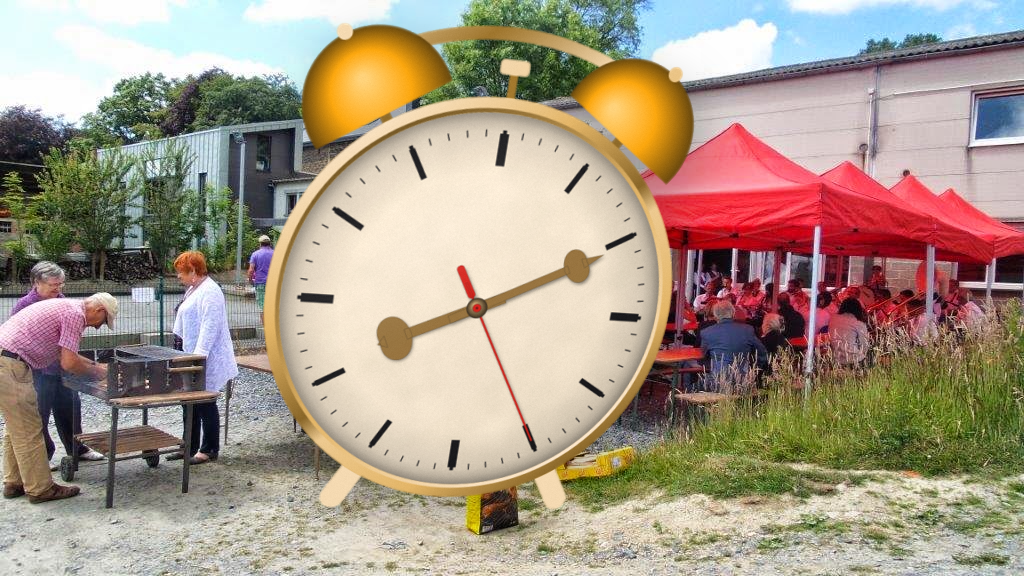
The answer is **8:10:25**
